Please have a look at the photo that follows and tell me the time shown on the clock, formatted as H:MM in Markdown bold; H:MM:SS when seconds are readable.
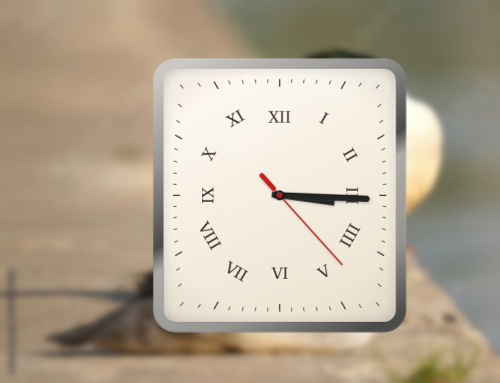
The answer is **3:15:23**
